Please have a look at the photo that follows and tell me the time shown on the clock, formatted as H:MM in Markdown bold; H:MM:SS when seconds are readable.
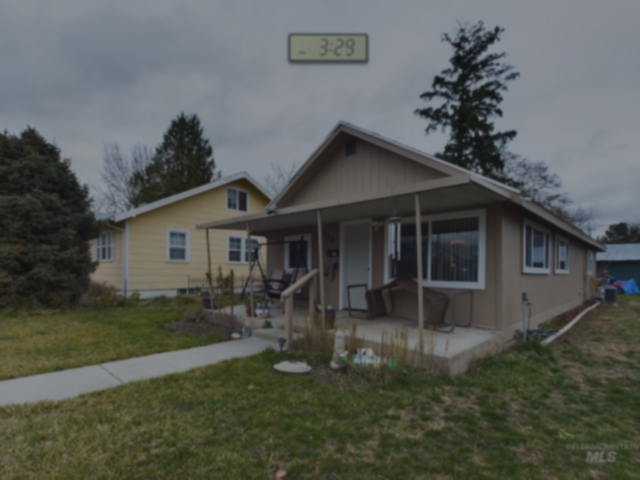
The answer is **3:29**
